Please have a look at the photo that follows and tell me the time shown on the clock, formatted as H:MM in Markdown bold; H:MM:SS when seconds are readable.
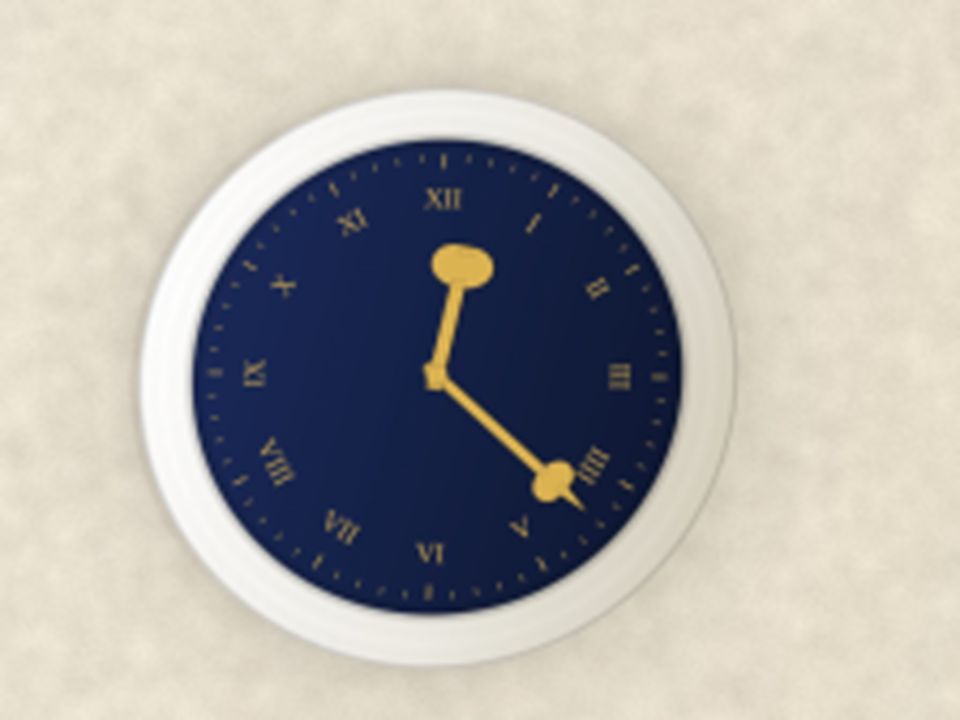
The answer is **12:22**
